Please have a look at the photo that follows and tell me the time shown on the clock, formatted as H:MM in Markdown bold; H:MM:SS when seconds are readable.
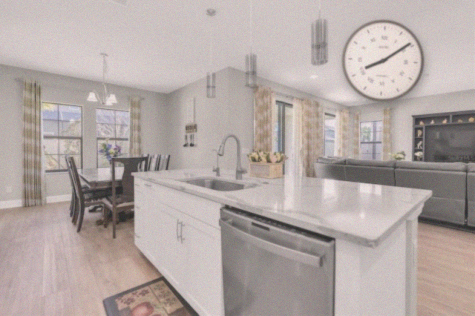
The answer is **8:09**
